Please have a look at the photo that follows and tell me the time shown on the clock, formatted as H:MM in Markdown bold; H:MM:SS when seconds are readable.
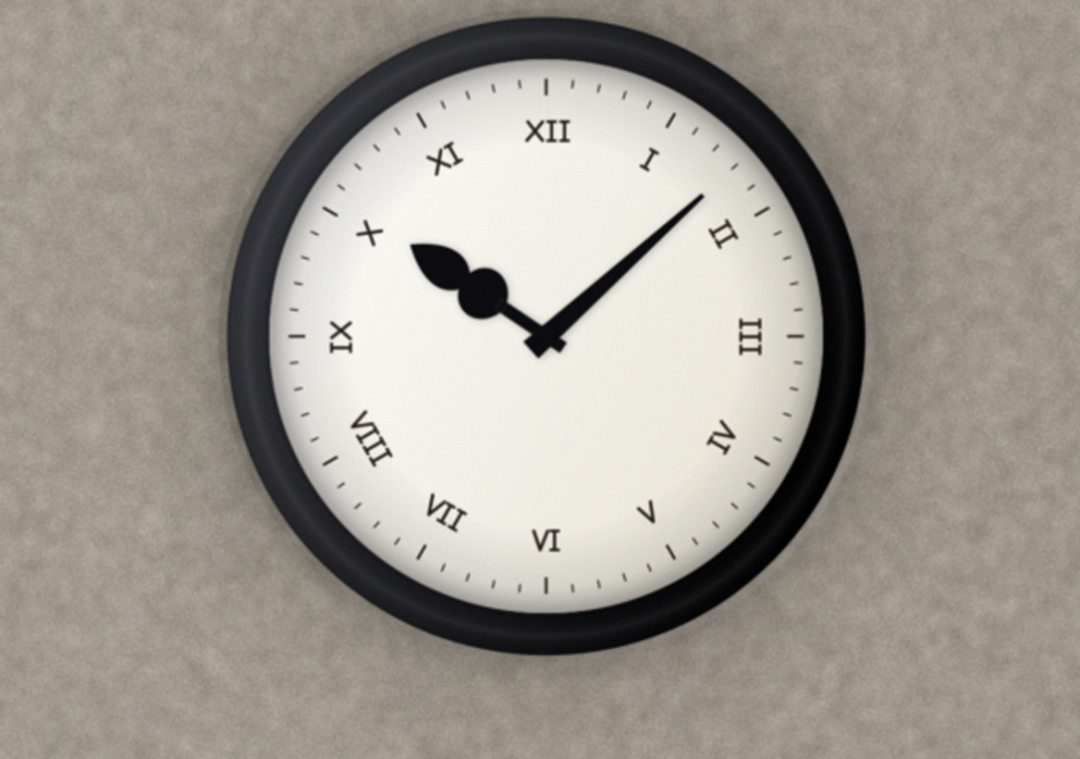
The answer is **10:08**
